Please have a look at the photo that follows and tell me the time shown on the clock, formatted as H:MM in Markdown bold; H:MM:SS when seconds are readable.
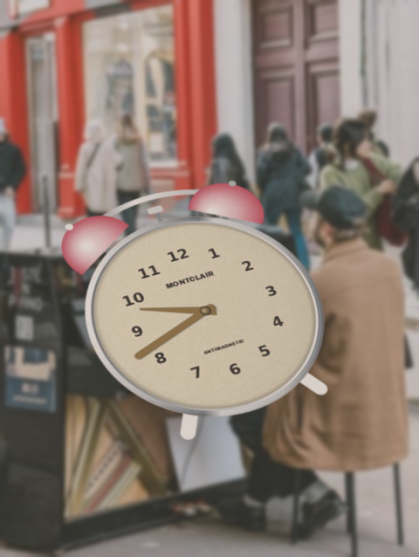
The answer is **9:42**
